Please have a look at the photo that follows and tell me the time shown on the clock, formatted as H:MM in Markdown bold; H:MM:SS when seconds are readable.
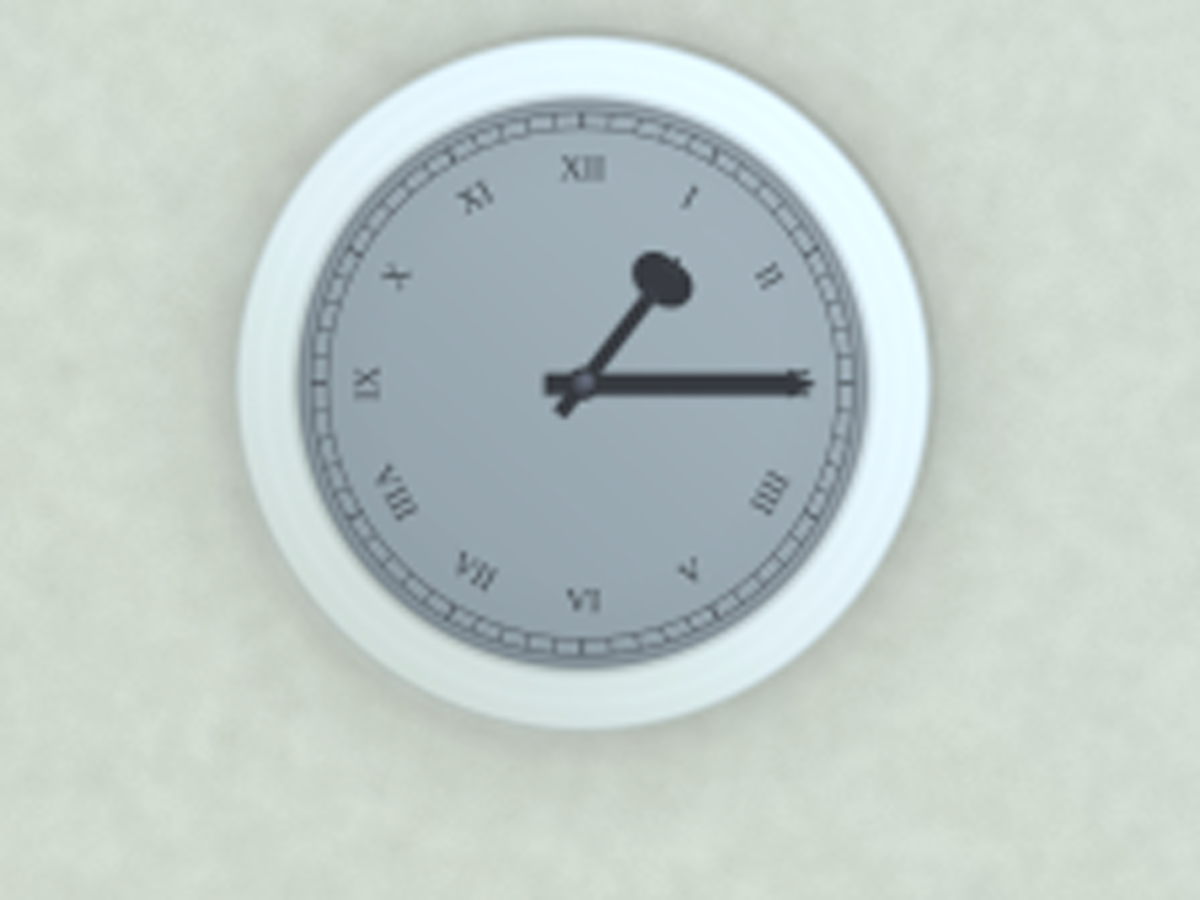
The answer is **1:15**
